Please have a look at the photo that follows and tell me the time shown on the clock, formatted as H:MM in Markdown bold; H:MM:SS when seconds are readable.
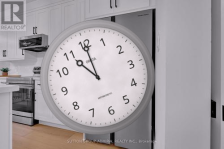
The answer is **11:00**
